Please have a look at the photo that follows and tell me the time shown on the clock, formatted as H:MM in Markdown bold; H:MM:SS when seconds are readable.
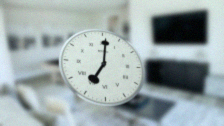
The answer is **7:01**
